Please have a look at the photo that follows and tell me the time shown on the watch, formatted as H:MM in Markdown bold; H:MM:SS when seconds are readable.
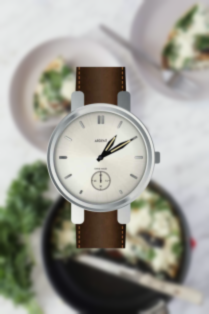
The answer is **1:10**
